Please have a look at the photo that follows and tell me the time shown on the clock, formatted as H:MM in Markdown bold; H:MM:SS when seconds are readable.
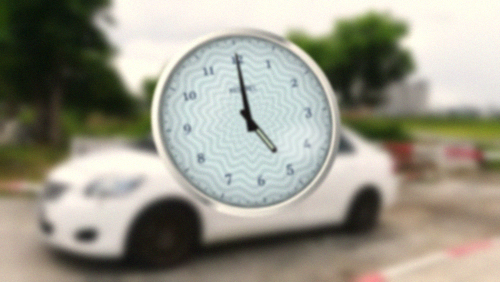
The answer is **5:00**
